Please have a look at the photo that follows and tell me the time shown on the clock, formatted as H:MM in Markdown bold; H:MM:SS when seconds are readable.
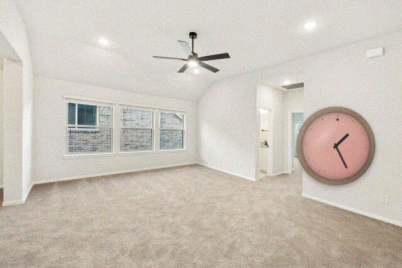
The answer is **1:25**
